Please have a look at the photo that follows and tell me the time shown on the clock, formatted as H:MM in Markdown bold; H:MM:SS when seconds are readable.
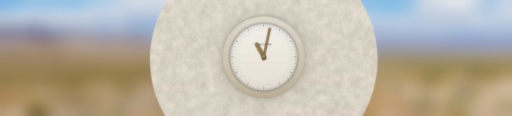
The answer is **11:02**
